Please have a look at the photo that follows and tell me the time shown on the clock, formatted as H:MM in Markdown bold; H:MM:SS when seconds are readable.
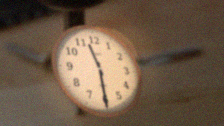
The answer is **11:30**
